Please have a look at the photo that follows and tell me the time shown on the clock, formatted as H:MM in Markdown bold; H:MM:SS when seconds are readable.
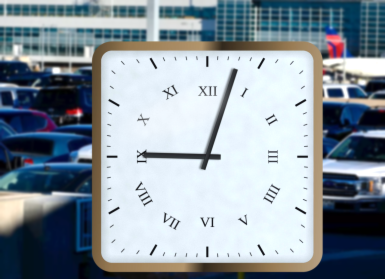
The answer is **9:03**
